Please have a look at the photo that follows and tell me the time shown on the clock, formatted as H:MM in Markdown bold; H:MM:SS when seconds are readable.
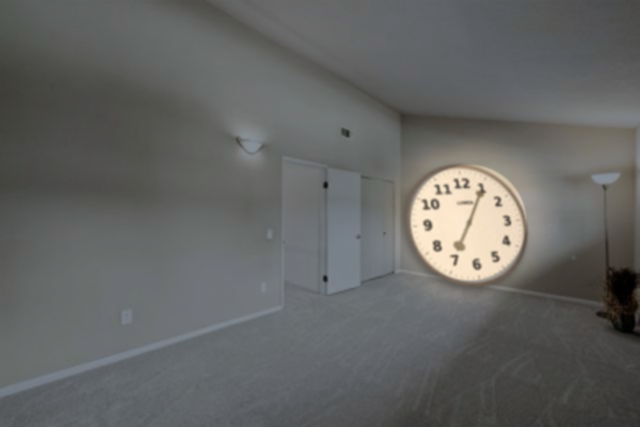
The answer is **7:05**
